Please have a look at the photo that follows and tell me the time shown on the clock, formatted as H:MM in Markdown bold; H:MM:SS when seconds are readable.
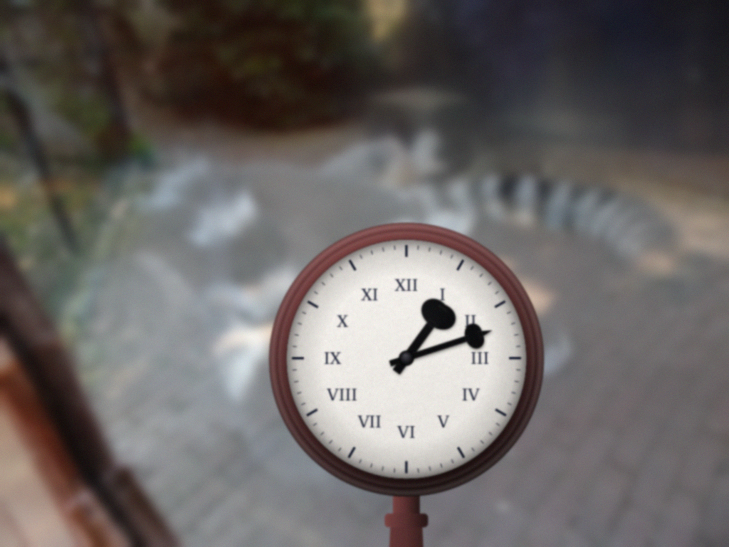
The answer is **1:12**
